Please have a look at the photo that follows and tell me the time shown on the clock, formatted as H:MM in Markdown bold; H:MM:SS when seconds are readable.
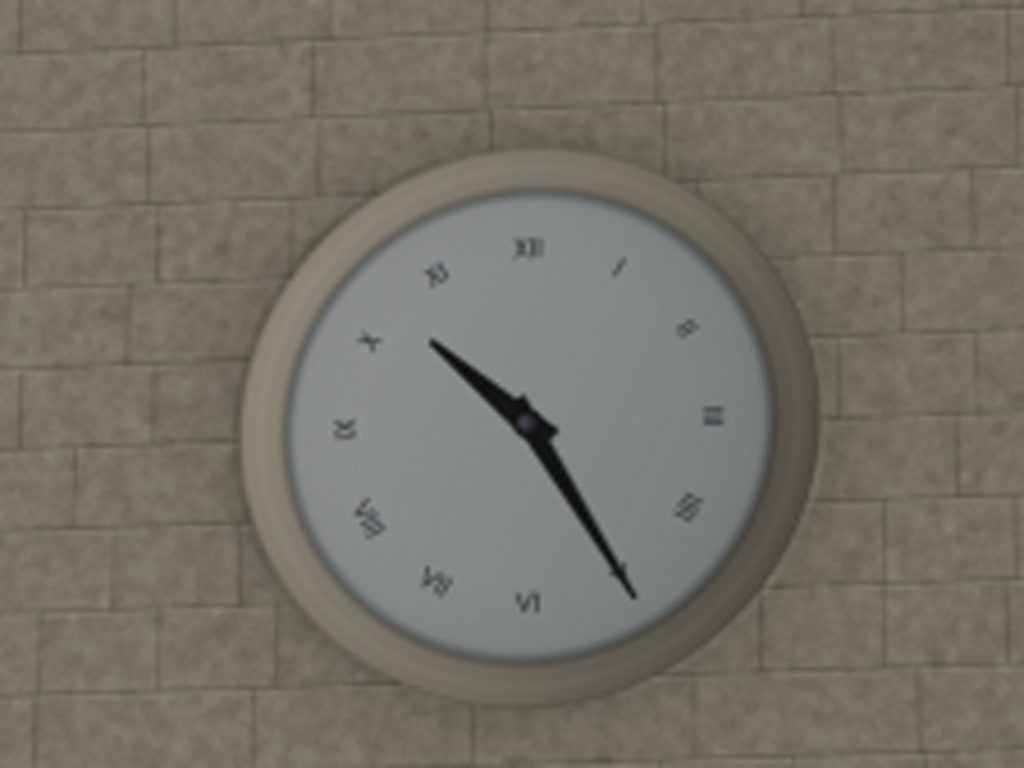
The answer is **10:25**
